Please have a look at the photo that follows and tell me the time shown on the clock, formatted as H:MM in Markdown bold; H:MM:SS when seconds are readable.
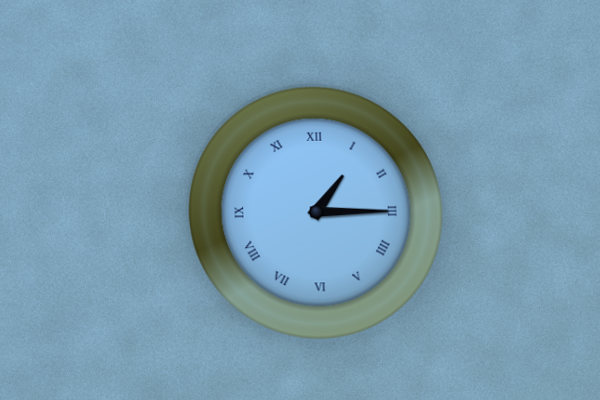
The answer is **1:15**
